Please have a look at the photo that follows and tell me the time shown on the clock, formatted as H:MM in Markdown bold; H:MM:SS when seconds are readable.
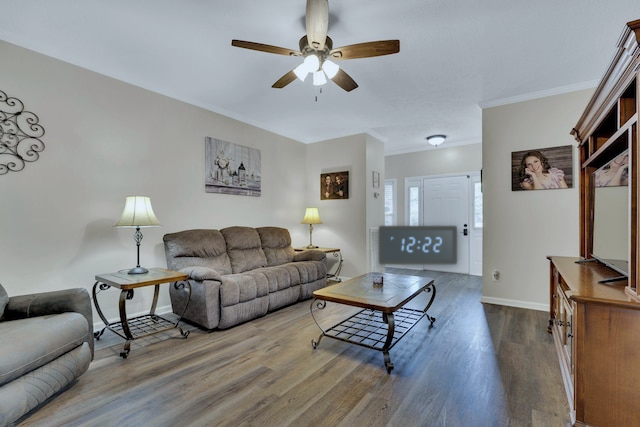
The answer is **12:22**
